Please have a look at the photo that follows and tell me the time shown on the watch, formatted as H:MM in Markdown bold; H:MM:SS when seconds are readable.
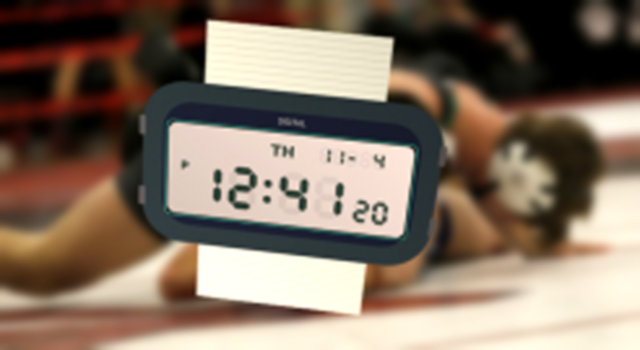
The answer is **12:41:20**
